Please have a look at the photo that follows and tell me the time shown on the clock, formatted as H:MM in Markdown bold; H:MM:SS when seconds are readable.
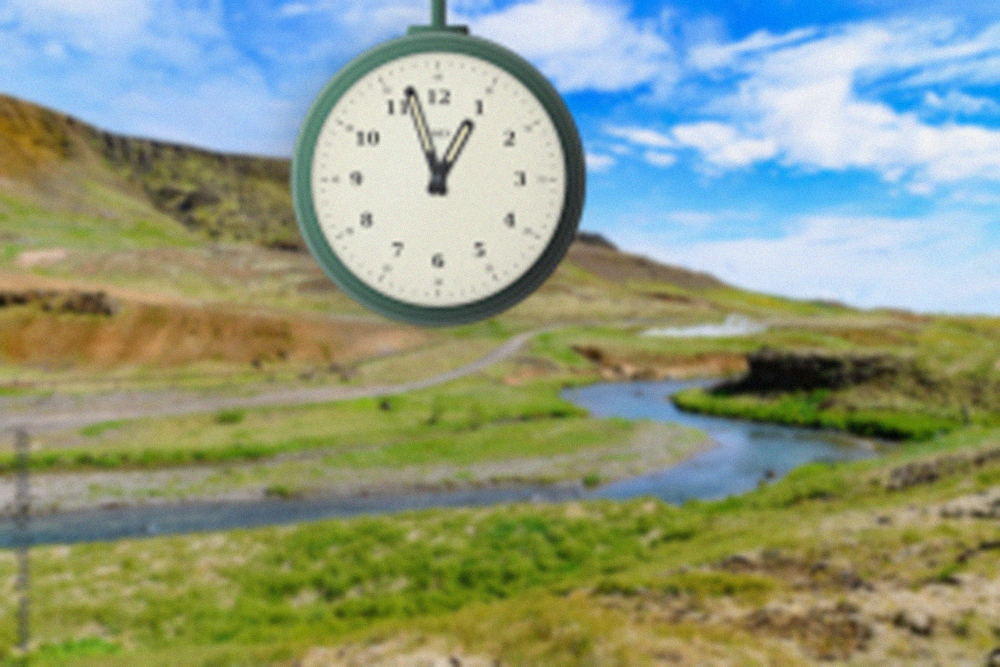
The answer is **12:57**
